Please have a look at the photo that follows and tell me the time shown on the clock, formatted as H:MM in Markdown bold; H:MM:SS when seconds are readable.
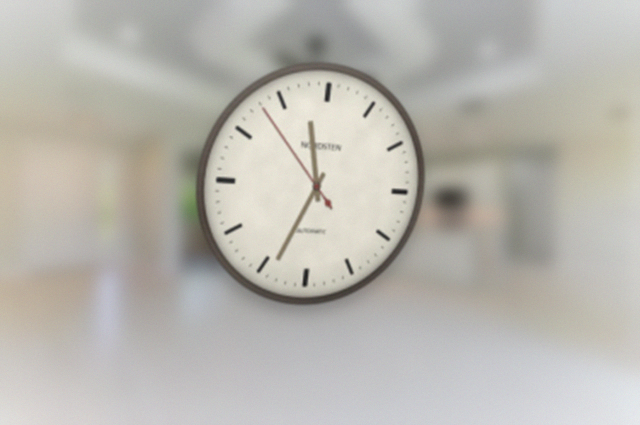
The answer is **11:33:53**
